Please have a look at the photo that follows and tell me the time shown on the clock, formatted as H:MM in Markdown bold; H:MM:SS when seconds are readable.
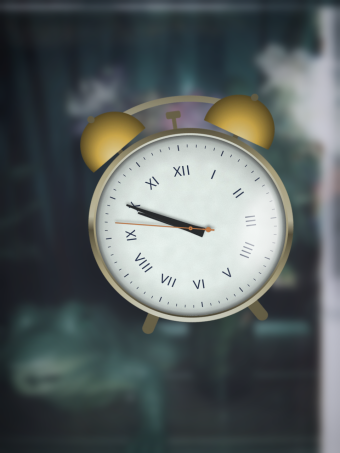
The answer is **9:49:47**
